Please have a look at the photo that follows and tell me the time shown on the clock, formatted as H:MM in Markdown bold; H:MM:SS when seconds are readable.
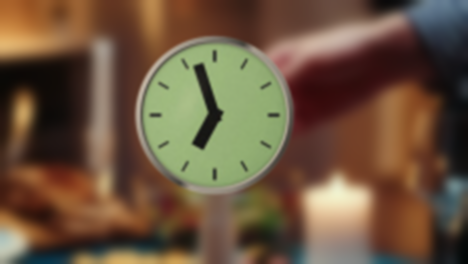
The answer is **6:57**
